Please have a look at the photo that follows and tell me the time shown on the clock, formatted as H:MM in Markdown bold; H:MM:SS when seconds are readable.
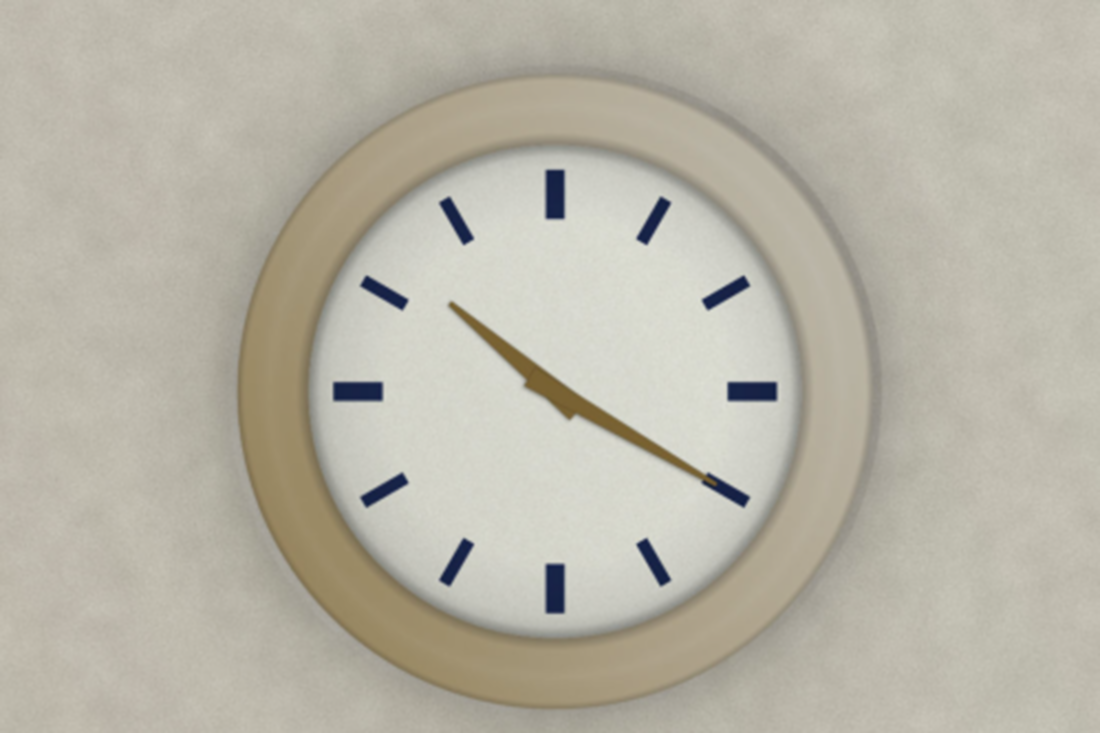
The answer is **10:20**
